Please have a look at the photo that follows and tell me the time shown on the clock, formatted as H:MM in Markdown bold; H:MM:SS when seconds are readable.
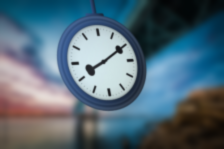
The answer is **8:10**
